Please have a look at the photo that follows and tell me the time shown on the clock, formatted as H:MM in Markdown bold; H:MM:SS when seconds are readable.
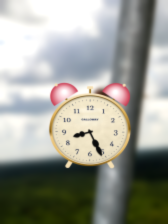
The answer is **8:26**
